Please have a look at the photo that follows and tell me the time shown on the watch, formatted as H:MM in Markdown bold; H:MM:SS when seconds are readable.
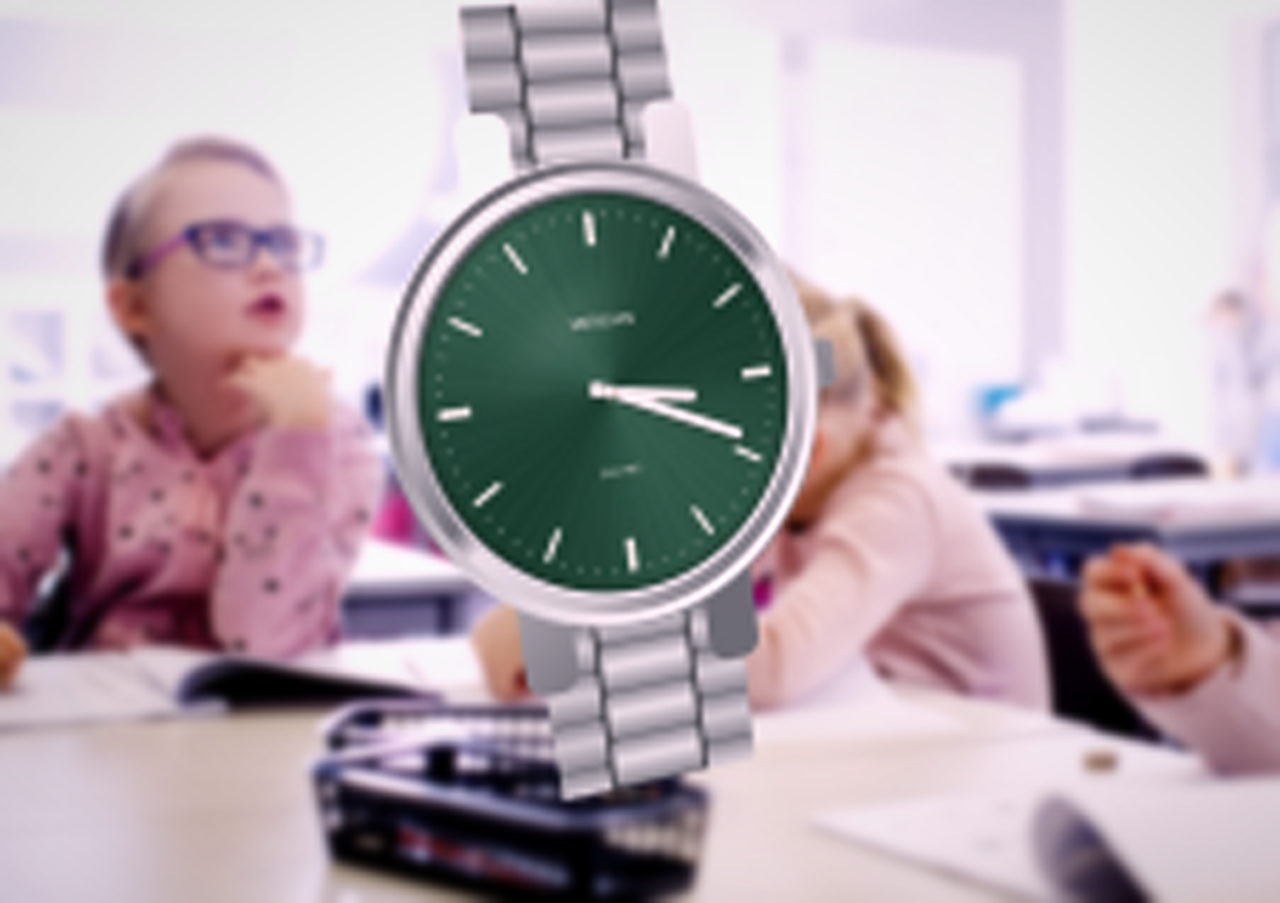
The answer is **3:19**
